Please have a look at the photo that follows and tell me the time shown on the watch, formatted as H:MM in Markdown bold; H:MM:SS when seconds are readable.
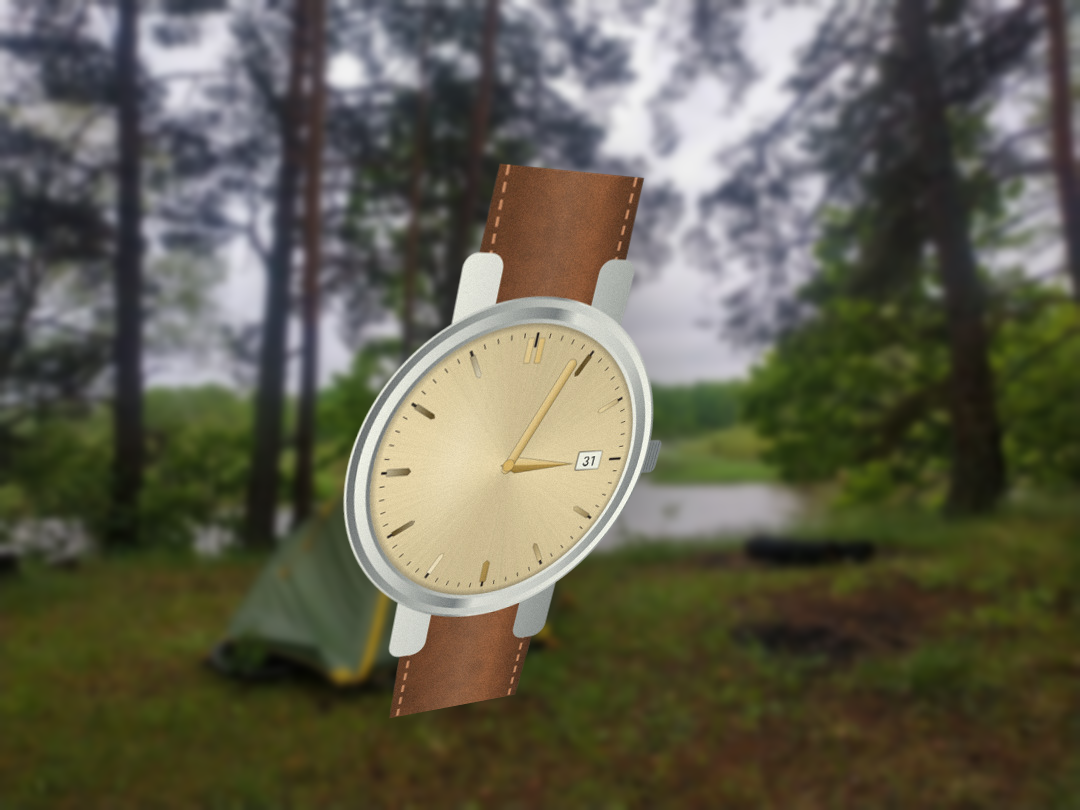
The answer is **3:04**
